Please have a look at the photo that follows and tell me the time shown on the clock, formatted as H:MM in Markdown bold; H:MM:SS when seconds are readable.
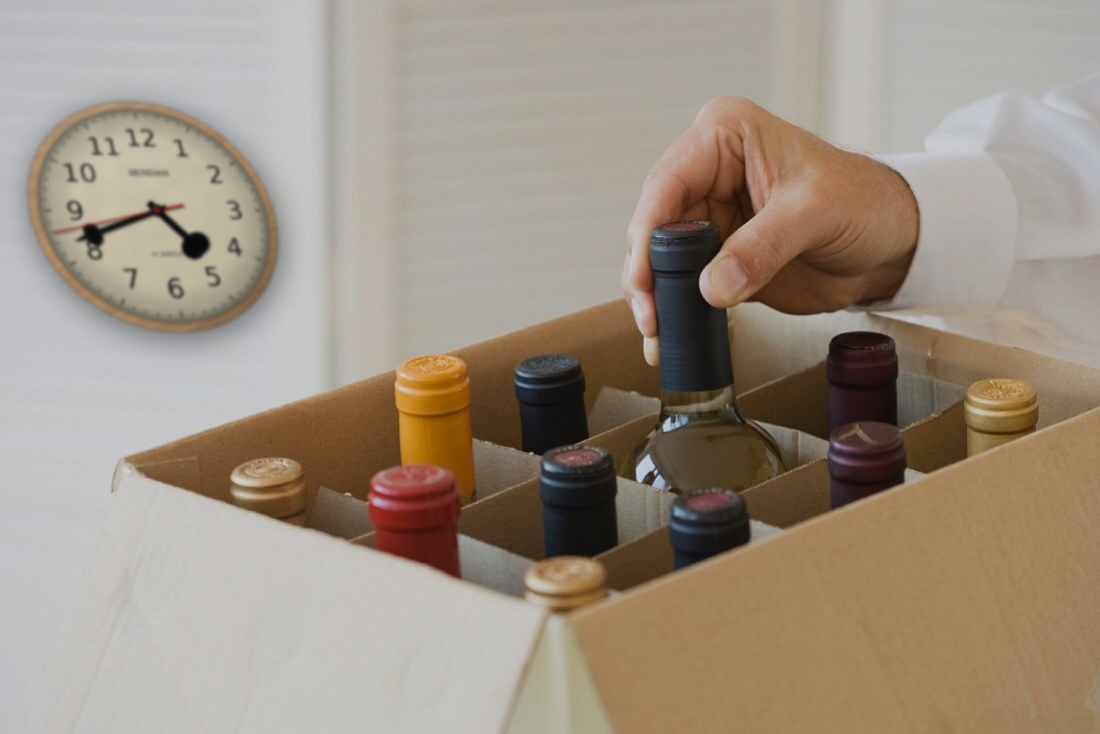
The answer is **4:41:43**
